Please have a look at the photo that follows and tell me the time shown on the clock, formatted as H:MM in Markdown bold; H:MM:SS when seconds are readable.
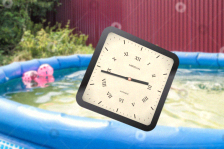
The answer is **2:44**
